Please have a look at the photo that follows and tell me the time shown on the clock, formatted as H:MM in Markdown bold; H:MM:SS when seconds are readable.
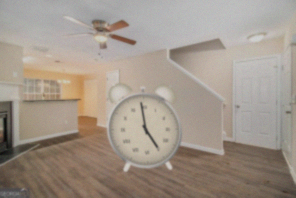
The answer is **4:59**
